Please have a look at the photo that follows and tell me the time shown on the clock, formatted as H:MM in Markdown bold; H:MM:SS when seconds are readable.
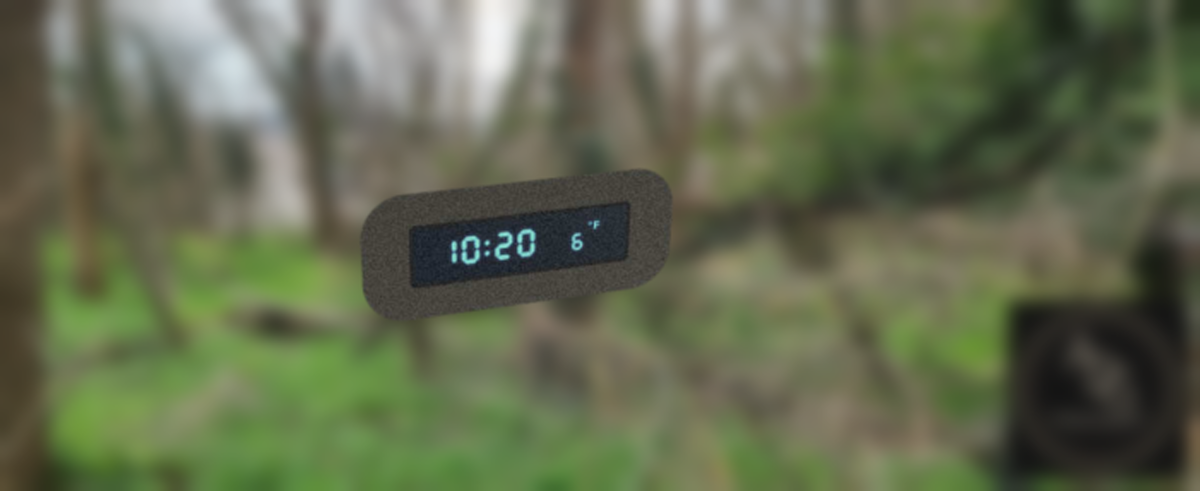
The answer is **10:20**
